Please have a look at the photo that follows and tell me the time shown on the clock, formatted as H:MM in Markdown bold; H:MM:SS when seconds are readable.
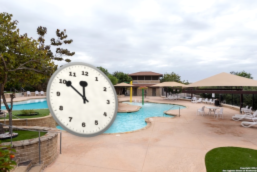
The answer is **11:51**
